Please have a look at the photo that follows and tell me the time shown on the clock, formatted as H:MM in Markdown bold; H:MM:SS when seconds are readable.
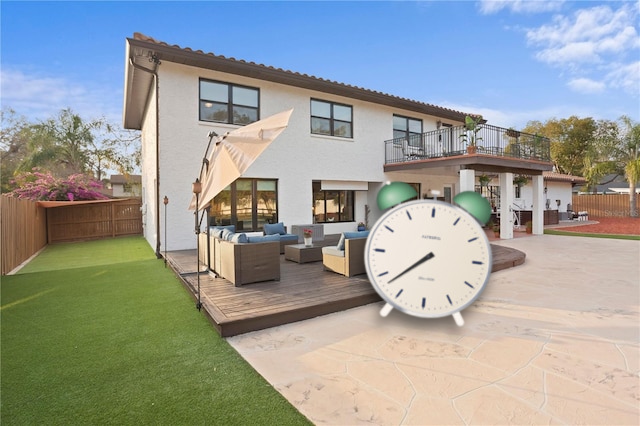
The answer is **7:38**
